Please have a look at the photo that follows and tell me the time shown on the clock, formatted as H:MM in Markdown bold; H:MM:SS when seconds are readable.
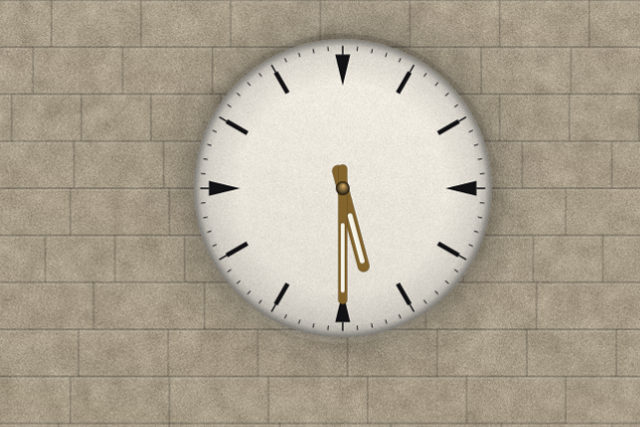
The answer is **5:30**
